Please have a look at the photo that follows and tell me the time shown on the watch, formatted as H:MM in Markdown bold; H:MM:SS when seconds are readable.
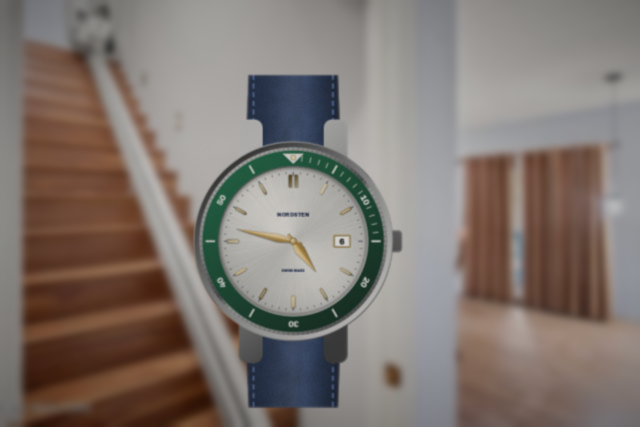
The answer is **4:47**
